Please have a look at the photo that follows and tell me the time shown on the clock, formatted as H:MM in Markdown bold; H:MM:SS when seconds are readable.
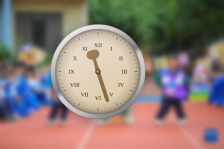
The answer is **11:27**
